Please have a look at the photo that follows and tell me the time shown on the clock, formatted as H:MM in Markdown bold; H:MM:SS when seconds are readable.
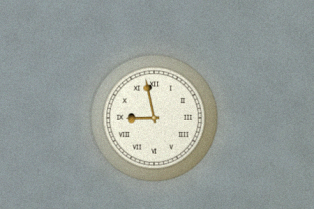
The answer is **8:58**
